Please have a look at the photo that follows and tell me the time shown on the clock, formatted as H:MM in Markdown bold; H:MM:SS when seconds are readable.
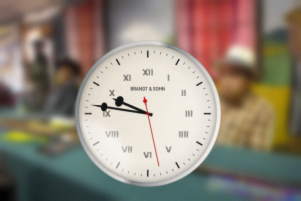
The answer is **9:46:28**
